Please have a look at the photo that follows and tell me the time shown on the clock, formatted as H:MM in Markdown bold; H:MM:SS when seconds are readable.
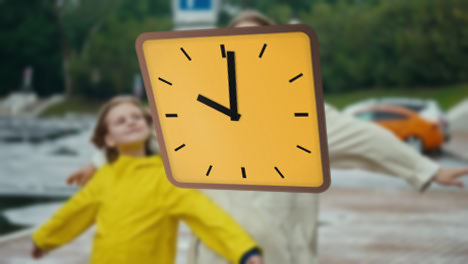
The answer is **10:01**
